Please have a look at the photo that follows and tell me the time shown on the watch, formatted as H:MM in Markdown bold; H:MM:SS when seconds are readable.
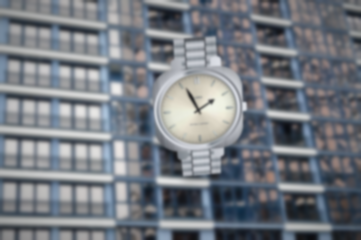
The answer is **1:56**
